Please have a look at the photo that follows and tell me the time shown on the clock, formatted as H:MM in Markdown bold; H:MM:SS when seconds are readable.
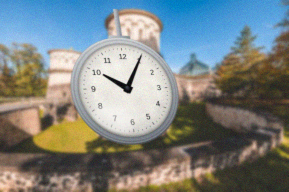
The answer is **10:05**
